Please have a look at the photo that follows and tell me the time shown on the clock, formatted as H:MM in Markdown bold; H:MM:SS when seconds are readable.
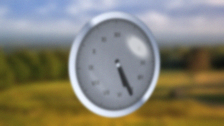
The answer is **5:26**
